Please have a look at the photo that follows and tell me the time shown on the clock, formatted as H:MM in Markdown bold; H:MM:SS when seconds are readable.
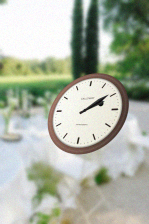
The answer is **2:09**
